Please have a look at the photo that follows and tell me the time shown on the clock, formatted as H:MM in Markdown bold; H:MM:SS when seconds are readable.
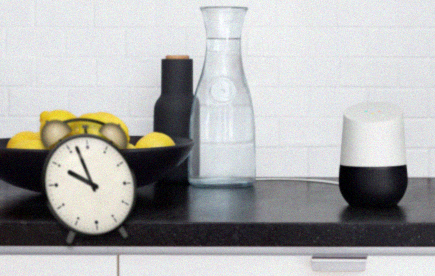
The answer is **9:57**
